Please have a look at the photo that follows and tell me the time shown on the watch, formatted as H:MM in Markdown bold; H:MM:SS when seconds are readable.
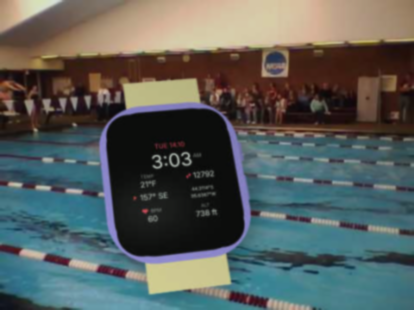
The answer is **3:03**
